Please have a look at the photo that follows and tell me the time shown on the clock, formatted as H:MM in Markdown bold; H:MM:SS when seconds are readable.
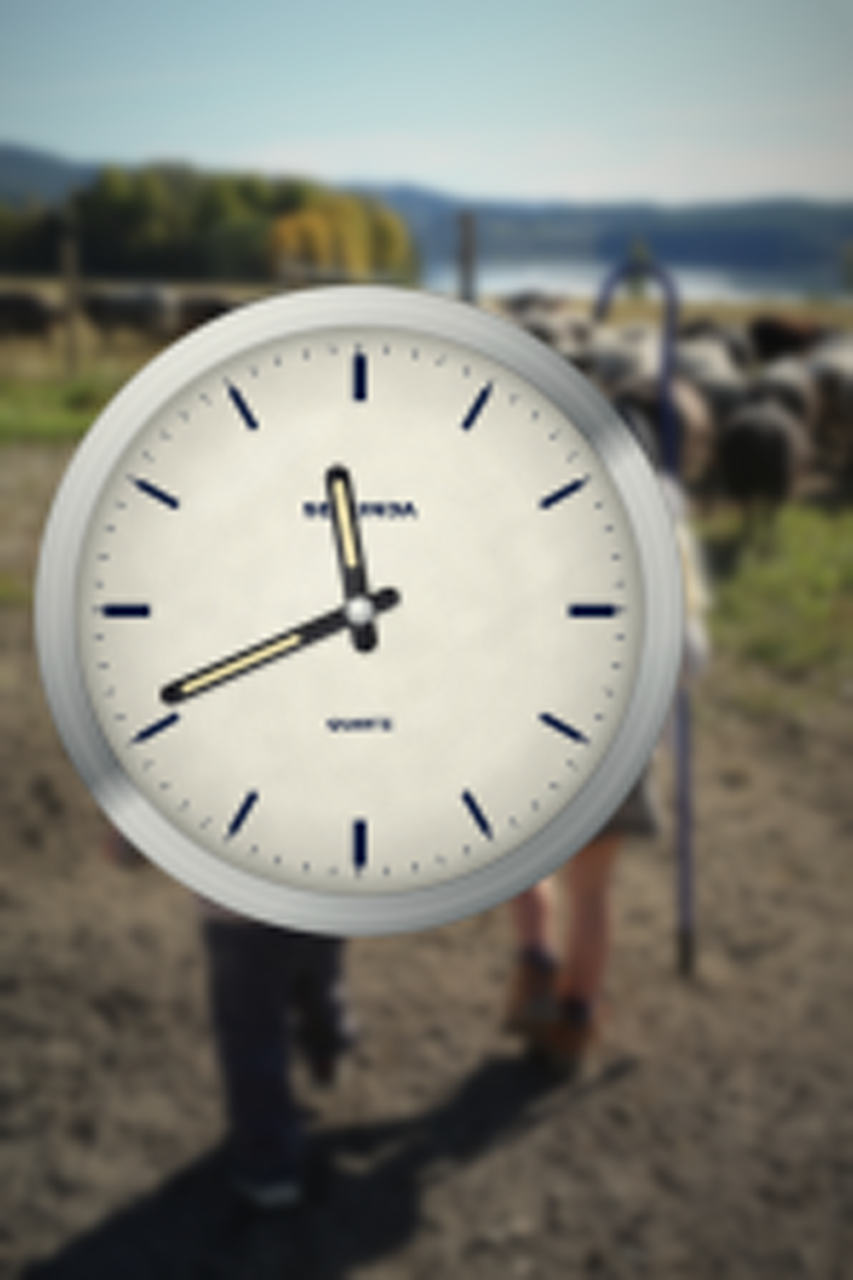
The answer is **11:41**
